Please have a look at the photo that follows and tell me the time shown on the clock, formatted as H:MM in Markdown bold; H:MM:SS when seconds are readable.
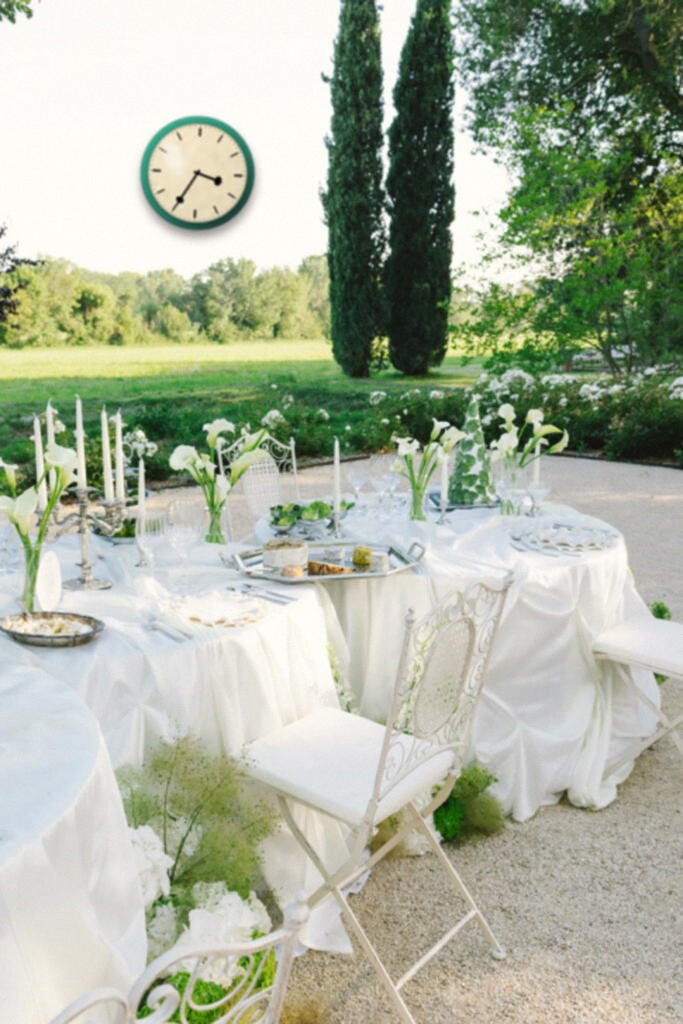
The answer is **3:35**
